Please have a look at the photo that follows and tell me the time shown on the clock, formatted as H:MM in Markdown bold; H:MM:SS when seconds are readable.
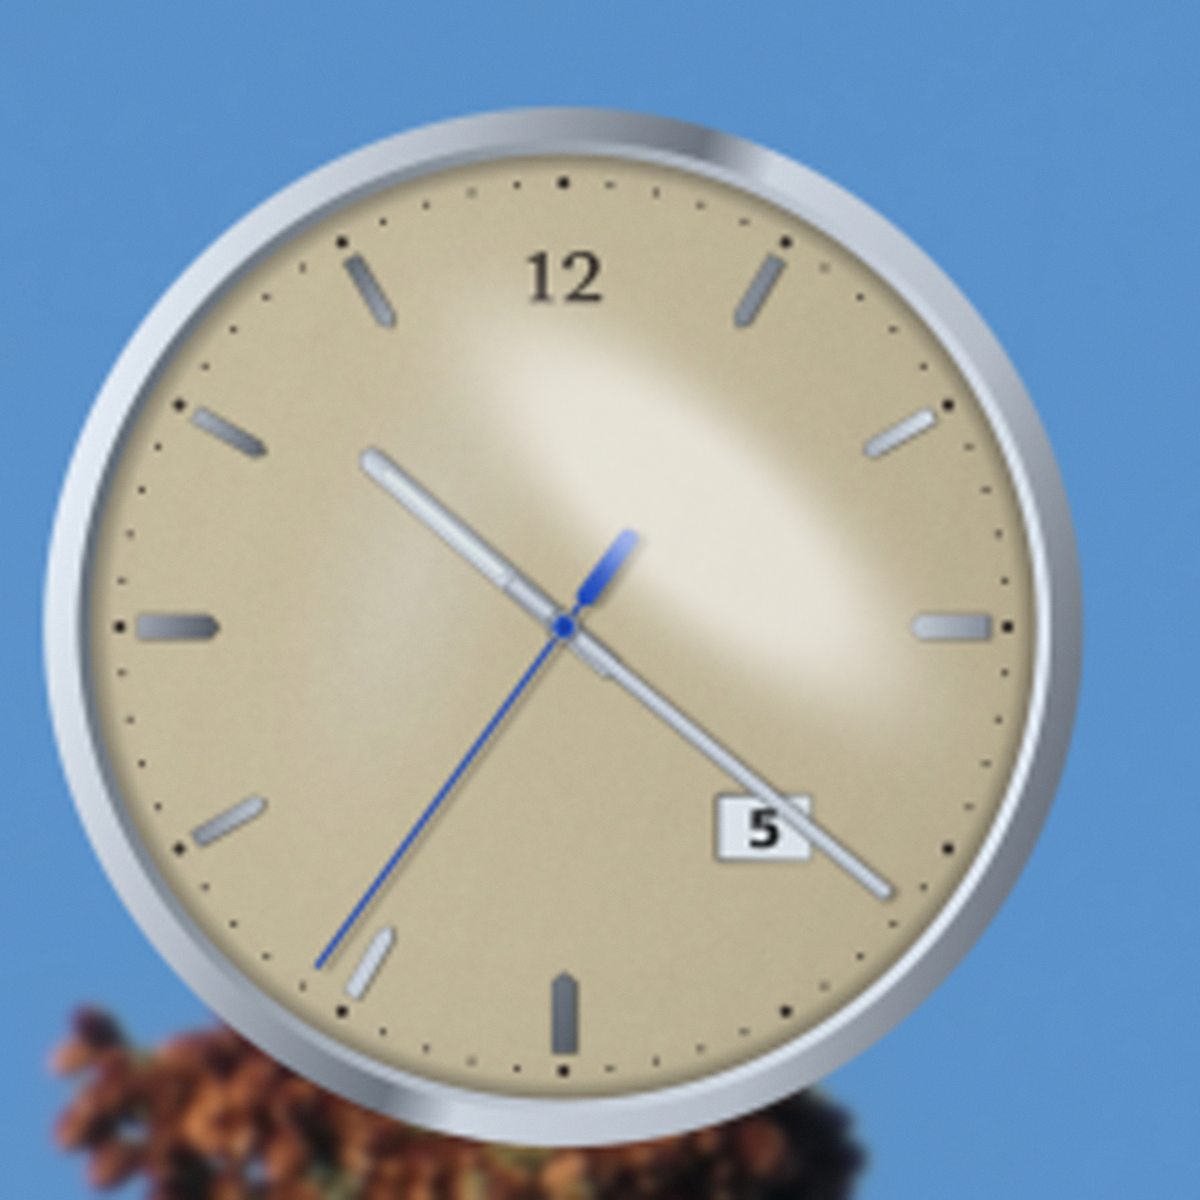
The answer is **10:21:36**
